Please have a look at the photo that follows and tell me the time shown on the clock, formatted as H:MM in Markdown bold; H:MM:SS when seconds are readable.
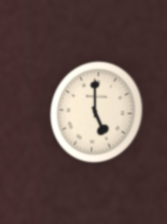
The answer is **4:59**
